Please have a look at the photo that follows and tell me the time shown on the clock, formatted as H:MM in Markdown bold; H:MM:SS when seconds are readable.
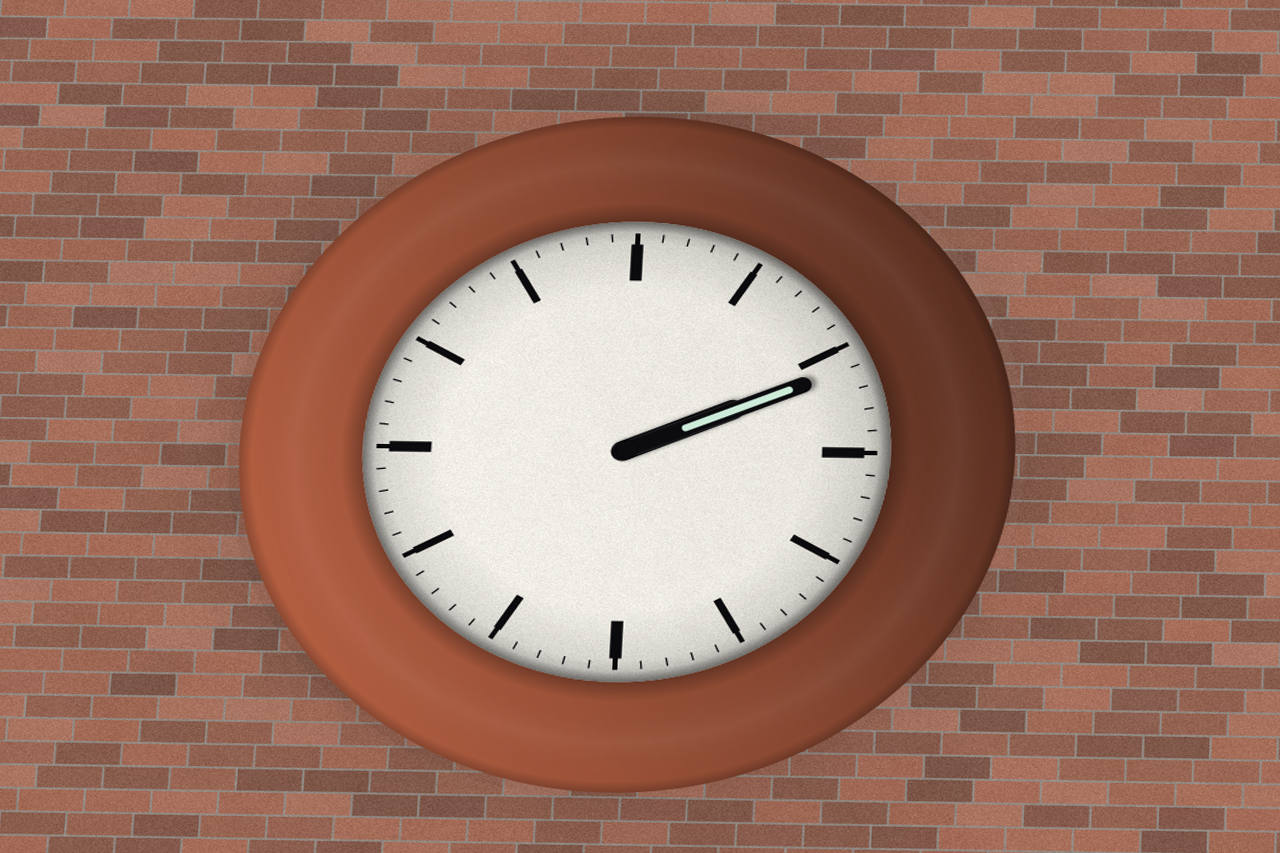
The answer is **2:11**
